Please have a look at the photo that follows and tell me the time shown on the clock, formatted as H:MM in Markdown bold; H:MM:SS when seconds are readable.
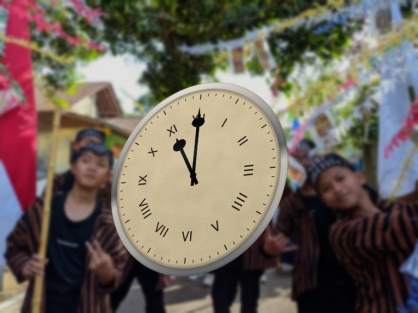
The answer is **11:00**
